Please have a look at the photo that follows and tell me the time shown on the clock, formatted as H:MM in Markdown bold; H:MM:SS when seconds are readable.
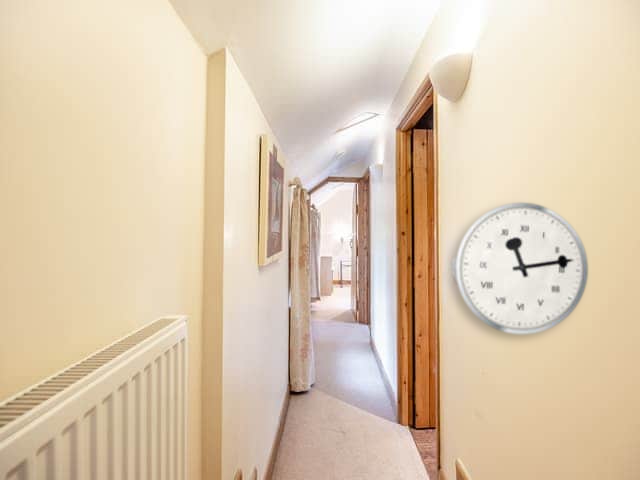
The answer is **11:13**
